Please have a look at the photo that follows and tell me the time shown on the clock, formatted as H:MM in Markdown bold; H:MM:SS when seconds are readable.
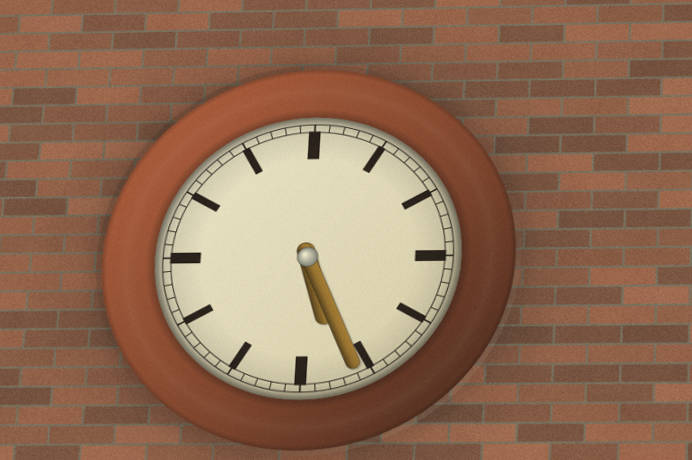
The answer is **5:26**
